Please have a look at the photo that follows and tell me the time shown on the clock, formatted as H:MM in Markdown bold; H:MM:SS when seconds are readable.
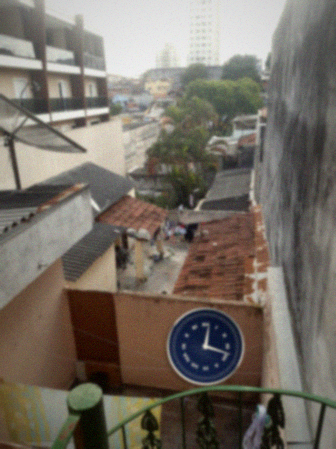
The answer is **12:18**
